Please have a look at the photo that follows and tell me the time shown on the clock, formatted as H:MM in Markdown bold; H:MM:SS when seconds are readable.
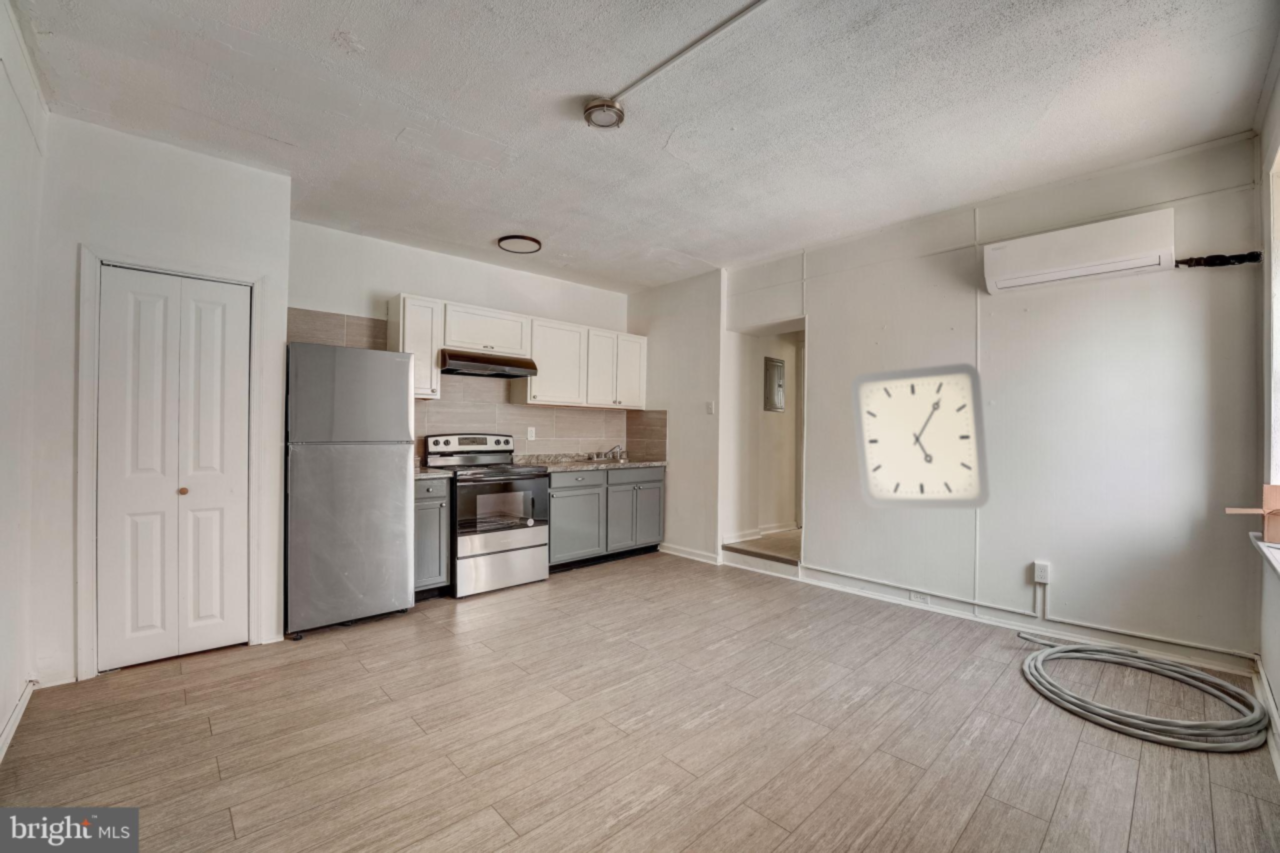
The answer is **5:06**
